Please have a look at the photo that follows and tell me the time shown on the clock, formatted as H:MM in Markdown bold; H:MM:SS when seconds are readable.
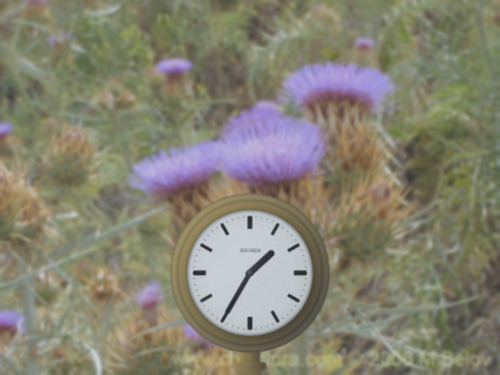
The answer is **1:35**
